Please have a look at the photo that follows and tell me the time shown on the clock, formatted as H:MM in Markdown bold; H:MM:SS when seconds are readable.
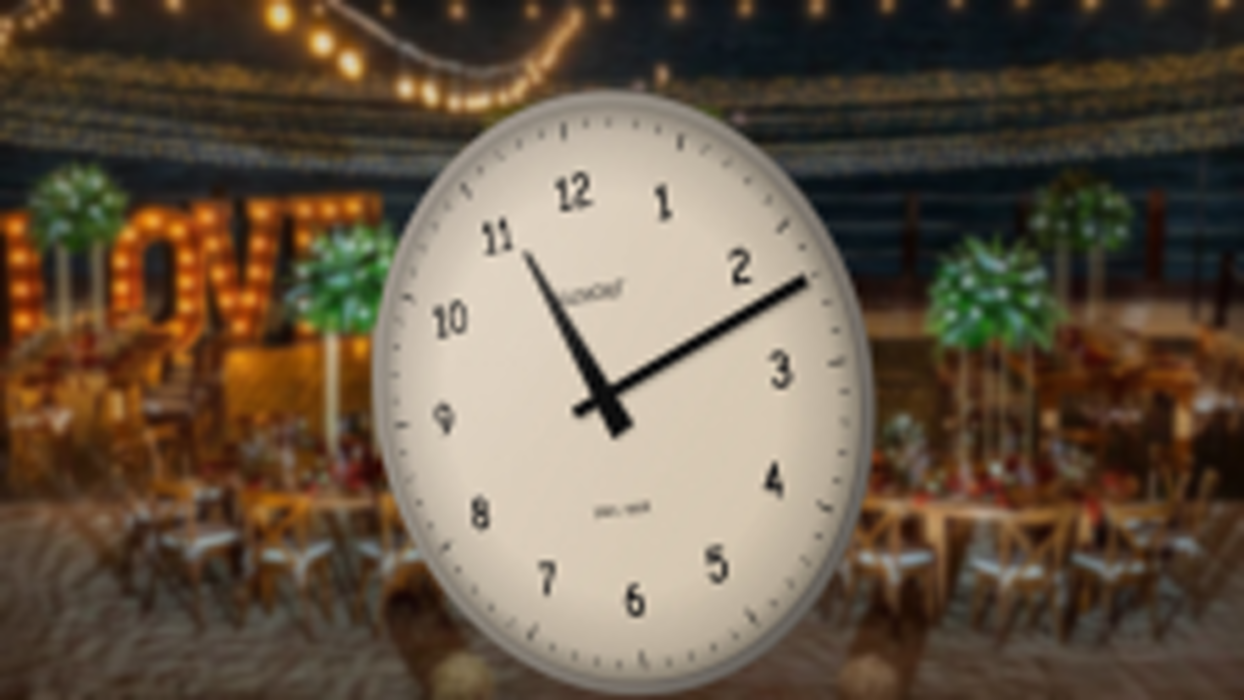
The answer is **11:12**
